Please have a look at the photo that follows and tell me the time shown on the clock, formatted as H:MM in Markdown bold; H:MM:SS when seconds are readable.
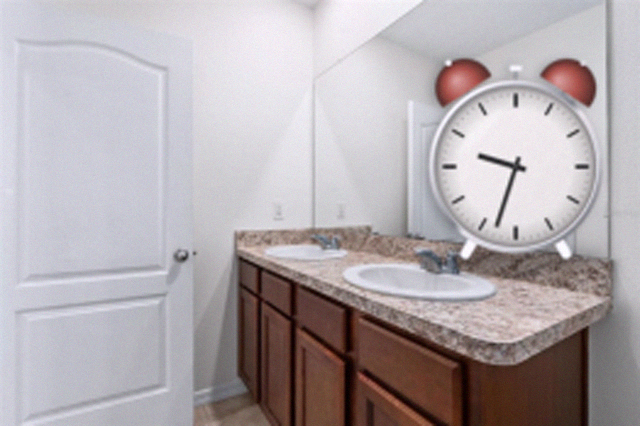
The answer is **9:33**
